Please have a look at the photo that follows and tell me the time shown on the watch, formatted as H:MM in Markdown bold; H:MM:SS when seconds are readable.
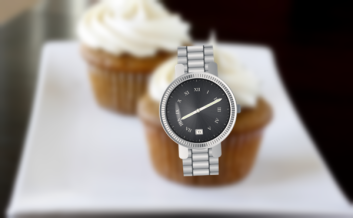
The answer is **8:11**
